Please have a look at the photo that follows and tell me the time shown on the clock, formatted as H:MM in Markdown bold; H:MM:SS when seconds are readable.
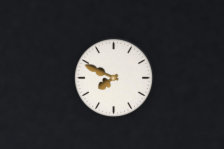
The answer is **7:49**
